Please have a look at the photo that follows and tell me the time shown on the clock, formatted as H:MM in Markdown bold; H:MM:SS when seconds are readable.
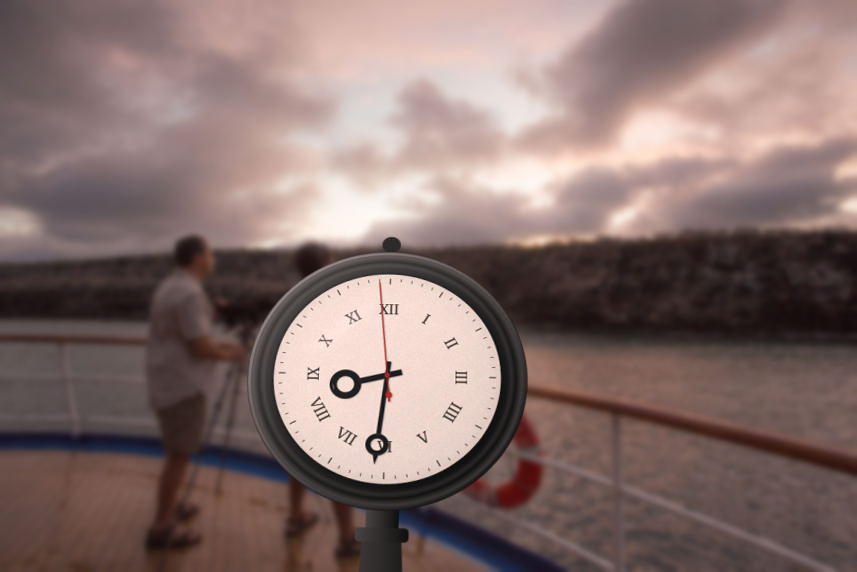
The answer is **8:30:59**
